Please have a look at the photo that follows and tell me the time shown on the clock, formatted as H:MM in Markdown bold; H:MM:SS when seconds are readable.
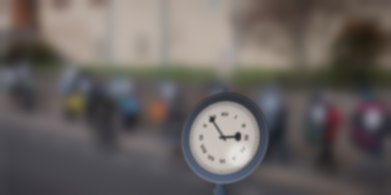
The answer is **2:54**
